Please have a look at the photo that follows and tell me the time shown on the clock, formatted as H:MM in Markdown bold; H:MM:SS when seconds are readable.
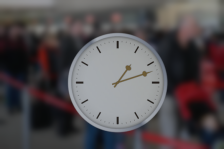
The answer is **1:12**
